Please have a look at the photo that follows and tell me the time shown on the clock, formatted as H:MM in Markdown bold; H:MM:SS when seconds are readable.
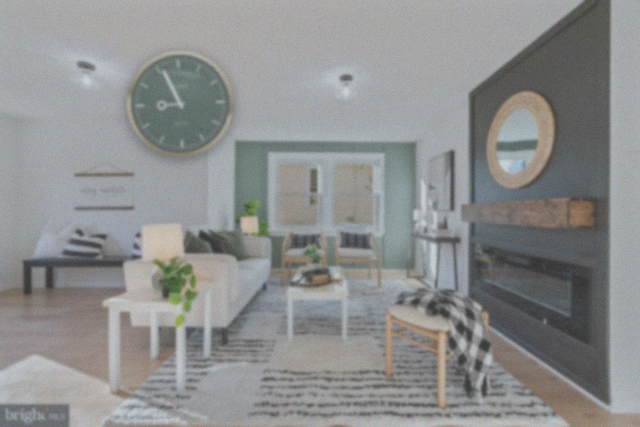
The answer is **8:56**
